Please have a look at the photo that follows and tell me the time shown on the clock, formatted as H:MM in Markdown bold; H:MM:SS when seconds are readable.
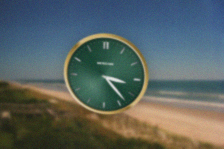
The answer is **3:23**
